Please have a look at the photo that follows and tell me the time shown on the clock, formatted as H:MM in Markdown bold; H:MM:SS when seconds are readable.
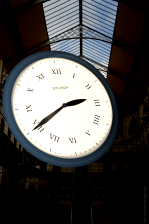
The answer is **2:40**
